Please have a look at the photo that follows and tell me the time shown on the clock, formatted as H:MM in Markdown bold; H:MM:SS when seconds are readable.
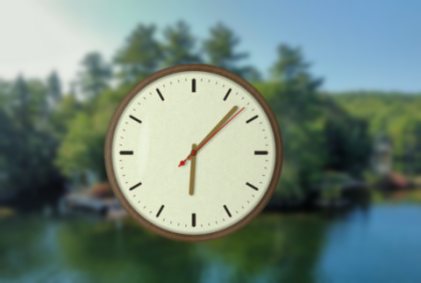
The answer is **6:07:08**
